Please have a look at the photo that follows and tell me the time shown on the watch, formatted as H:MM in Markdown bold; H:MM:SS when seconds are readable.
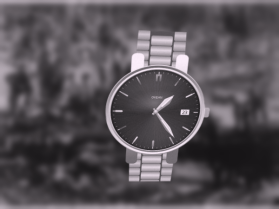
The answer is **1:24**
